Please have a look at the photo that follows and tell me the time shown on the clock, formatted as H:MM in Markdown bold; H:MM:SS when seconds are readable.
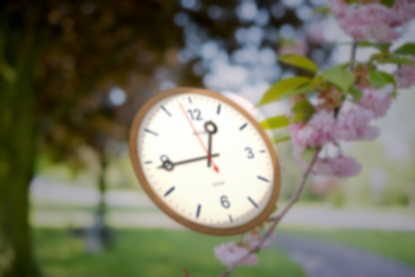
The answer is **12:43:58**
